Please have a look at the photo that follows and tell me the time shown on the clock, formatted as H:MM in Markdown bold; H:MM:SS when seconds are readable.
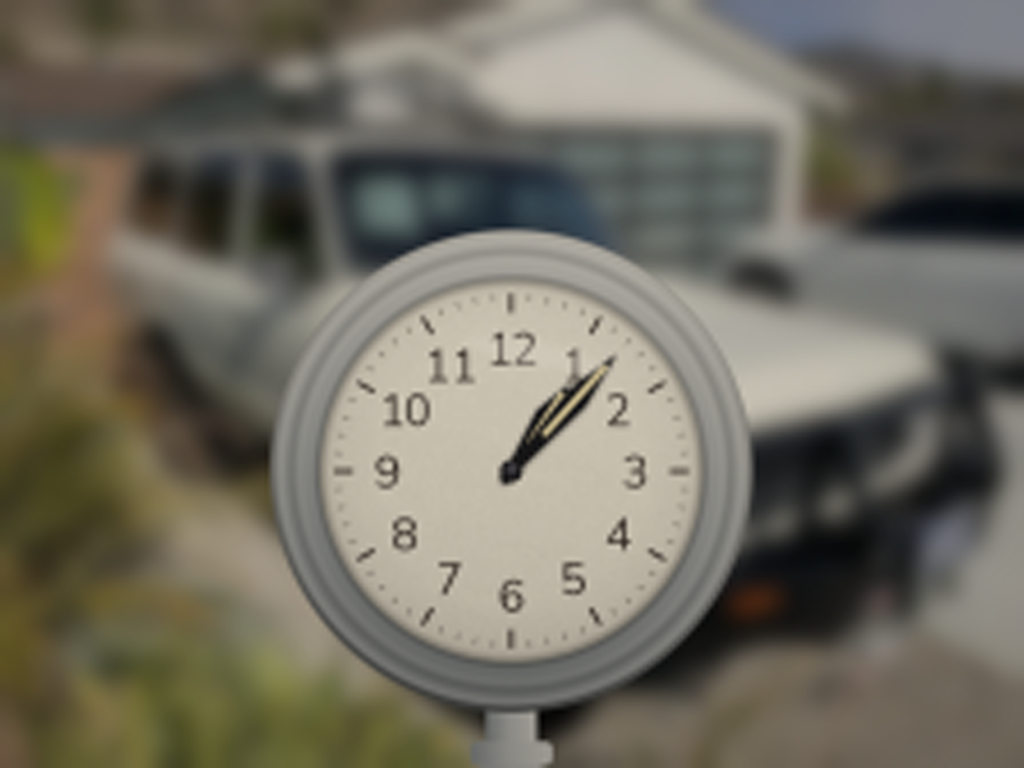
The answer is **1:07**
